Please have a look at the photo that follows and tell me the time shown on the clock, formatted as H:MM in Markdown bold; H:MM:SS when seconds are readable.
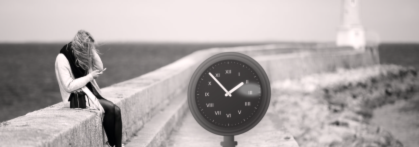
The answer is **1:53**
